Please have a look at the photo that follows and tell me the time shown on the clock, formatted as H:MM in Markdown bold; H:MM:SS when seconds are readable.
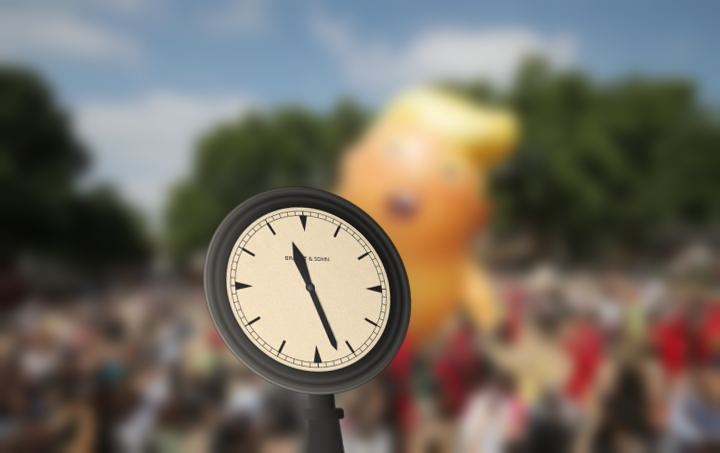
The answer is **11:27**
